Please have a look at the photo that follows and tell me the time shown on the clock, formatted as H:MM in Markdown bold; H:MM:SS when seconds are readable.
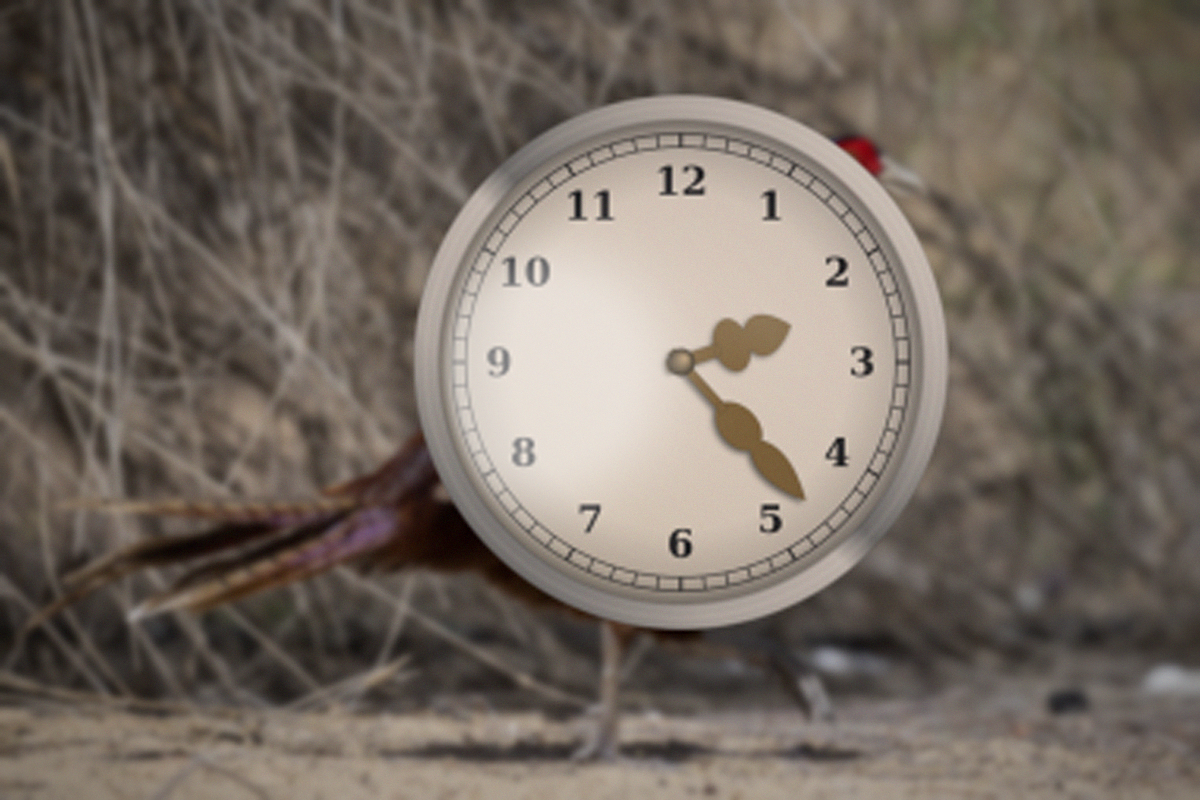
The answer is **2:23**
